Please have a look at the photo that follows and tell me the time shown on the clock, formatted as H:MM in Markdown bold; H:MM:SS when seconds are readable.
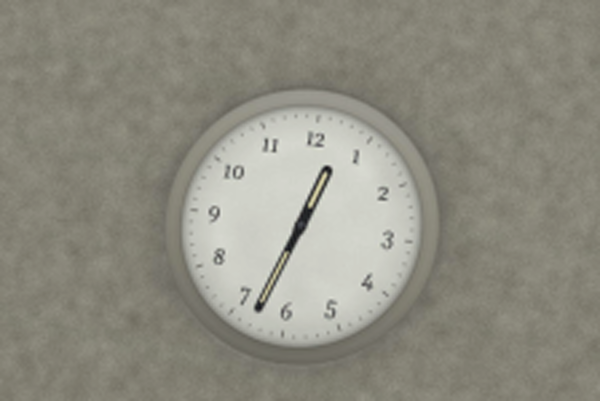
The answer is **12:33**
